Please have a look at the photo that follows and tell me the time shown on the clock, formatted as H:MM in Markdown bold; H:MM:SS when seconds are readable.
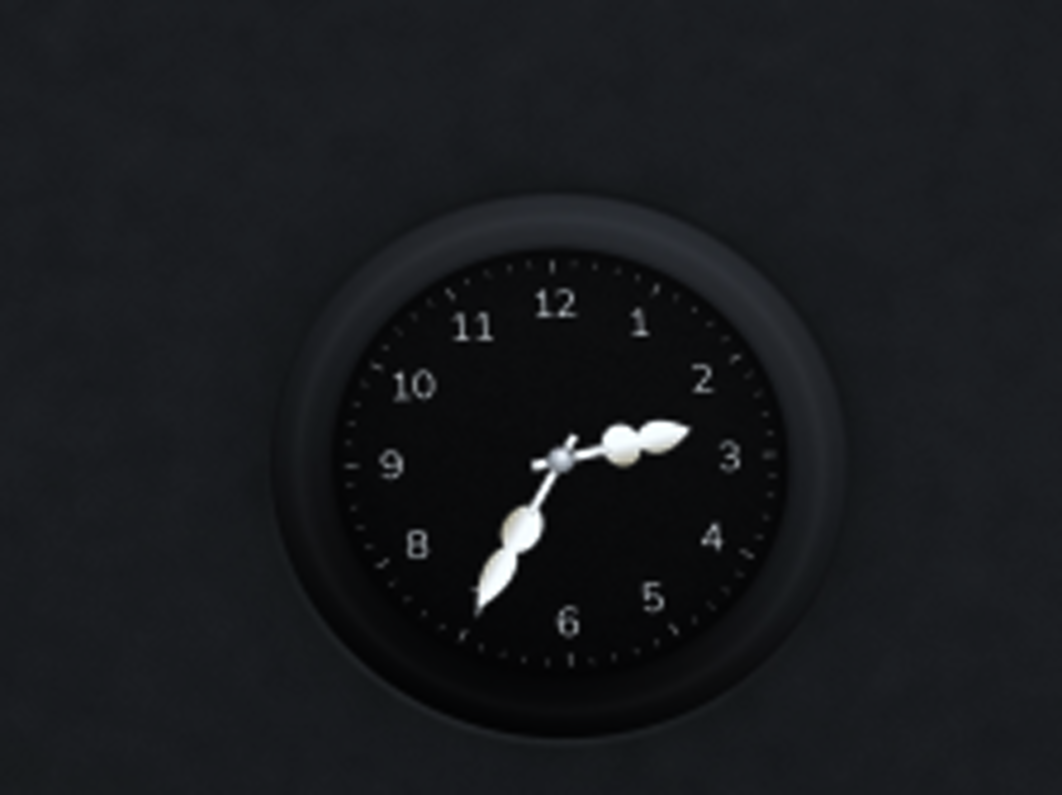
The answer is **2:35**
